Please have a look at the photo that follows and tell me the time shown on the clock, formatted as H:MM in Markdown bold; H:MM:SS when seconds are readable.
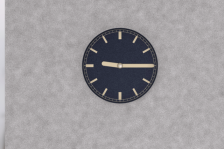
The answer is **9:15**
